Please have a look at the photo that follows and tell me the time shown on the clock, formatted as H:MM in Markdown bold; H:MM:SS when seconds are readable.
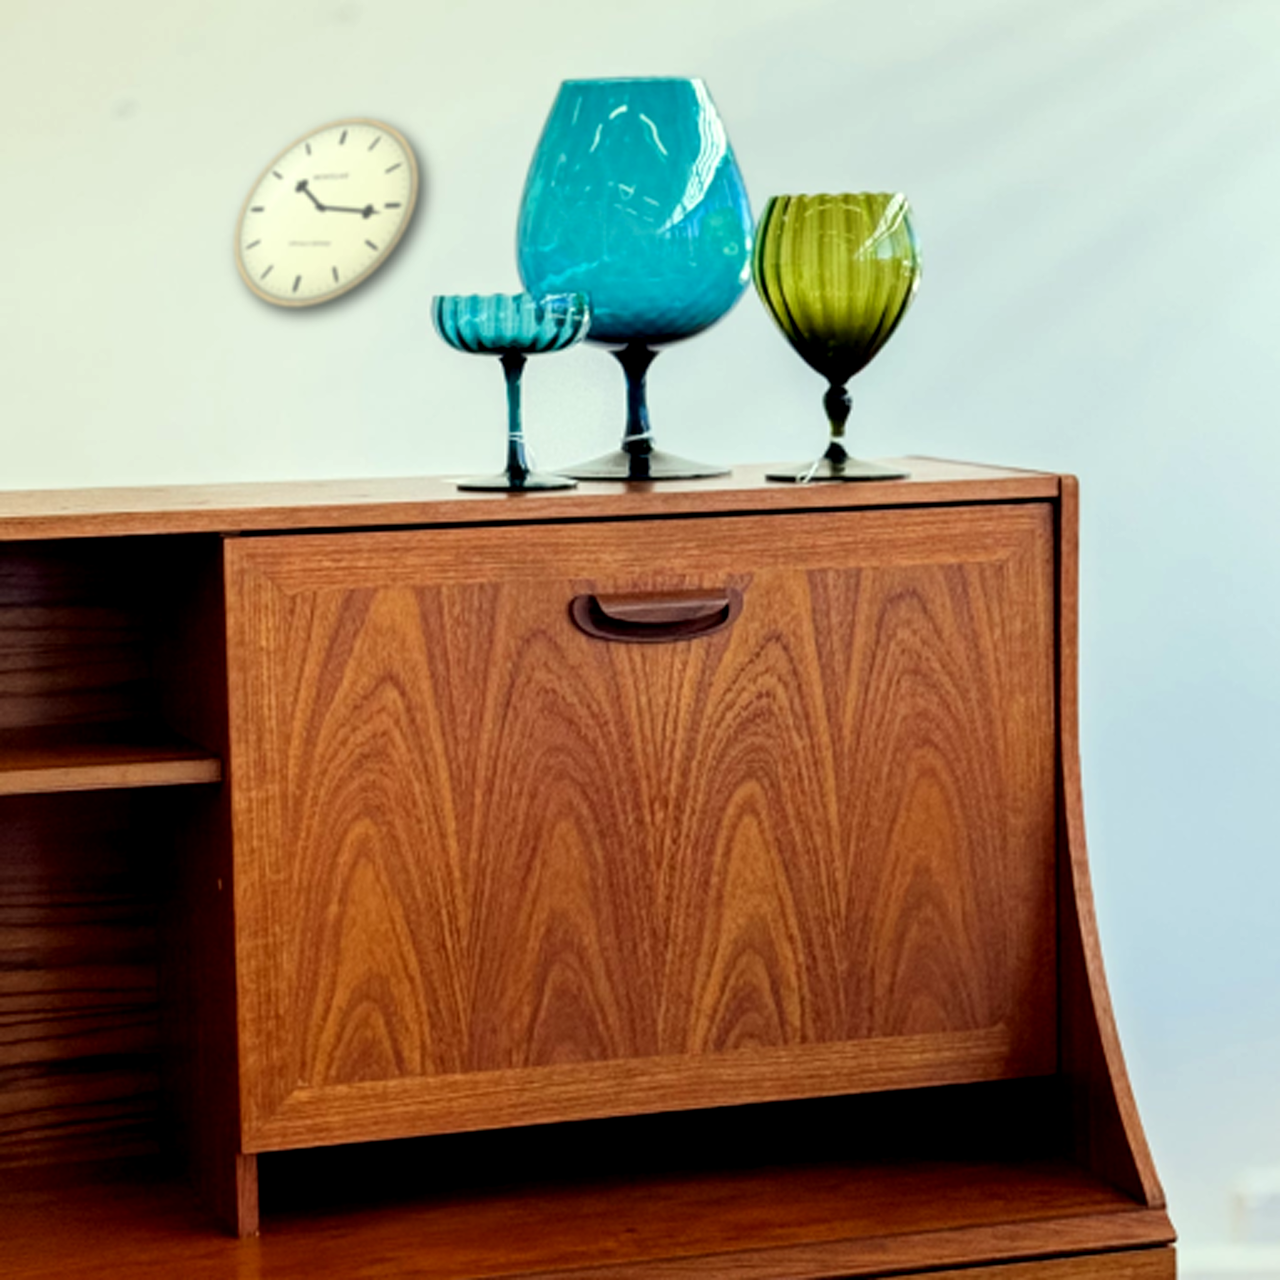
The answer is **10:16**
